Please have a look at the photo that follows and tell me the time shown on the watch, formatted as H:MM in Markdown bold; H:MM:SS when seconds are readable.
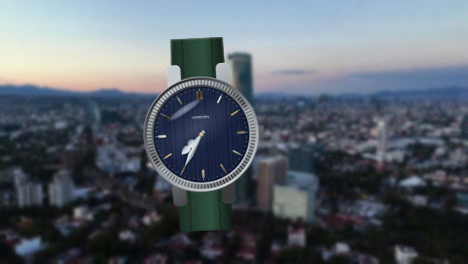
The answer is **7:35**
